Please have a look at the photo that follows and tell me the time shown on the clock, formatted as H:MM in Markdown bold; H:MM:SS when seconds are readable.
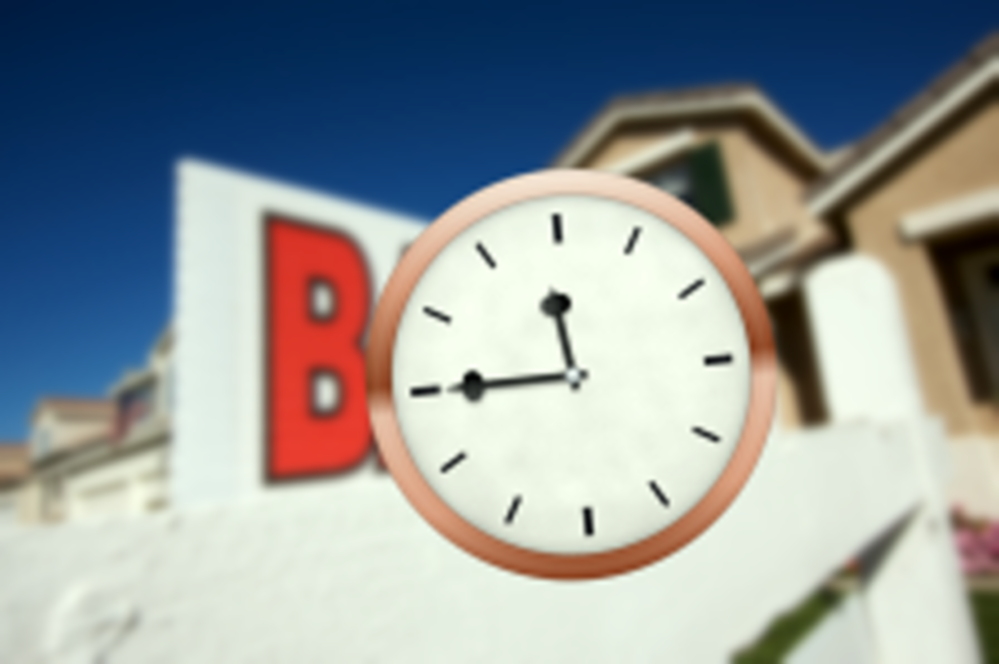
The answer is **11:45**
